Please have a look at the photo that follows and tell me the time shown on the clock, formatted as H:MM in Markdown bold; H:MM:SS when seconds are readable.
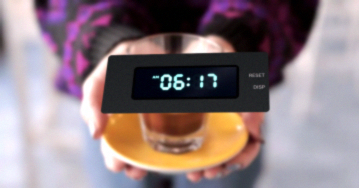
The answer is **6:17**
